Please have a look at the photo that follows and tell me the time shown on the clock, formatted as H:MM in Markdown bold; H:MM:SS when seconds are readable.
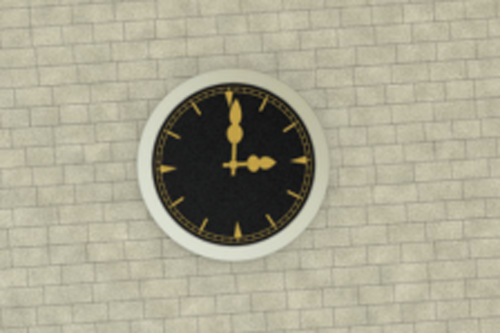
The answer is **3:01**
